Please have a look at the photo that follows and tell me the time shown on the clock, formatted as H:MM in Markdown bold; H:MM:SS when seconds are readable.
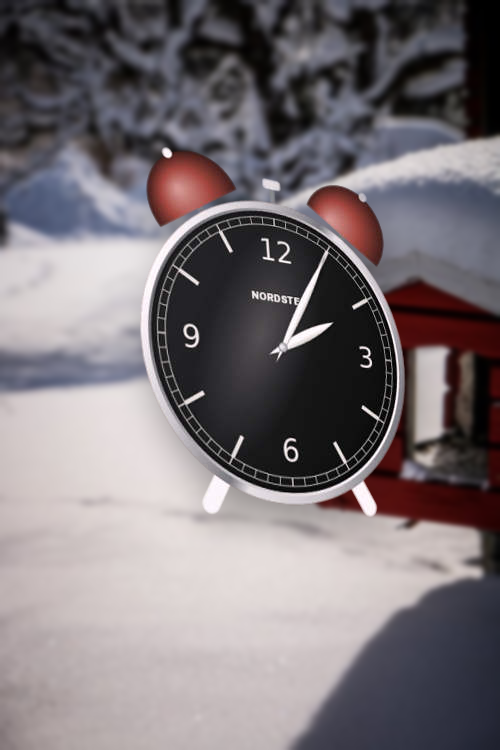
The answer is **2:05**
